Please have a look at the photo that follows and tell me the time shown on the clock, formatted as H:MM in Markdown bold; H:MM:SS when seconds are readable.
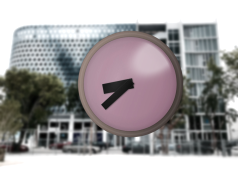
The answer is **8:38**
